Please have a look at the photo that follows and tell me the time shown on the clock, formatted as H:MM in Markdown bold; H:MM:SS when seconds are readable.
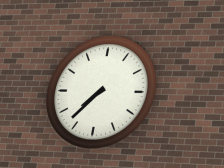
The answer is **7:37**
